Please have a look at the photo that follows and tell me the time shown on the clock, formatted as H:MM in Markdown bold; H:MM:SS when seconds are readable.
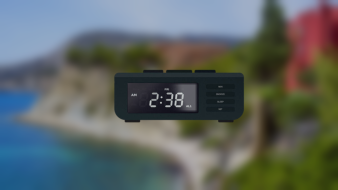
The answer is **2:38**
